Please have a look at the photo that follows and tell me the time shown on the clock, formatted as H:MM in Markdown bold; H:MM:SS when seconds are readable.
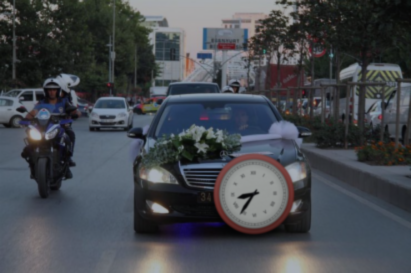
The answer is **8:36**
